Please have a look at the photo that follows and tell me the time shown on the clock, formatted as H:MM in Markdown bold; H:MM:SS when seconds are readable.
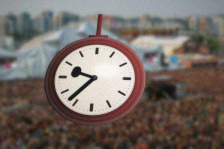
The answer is **9:37**
